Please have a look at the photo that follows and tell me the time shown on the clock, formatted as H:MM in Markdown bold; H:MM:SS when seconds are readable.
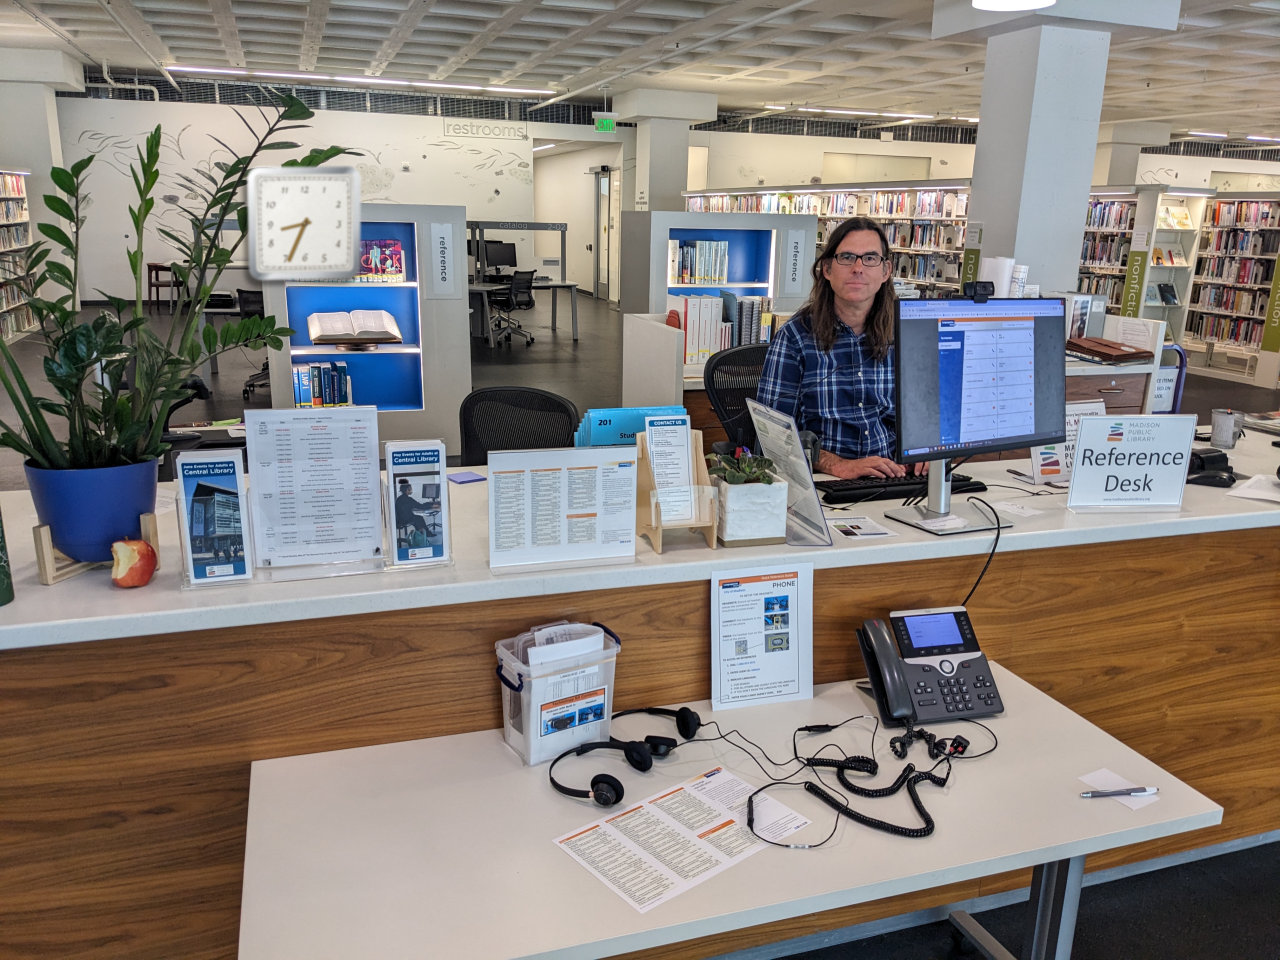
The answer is **8:34**
